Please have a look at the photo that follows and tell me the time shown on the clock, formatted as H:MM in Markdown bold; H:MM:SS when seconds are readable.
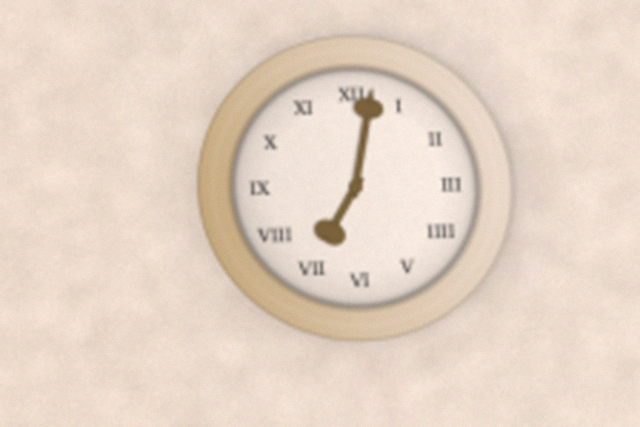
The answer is **7:02**
